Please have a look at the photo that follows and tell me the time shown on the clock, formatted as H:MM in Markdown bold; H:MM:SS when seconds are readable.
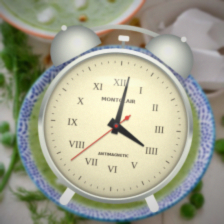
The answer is **4:01:38**
